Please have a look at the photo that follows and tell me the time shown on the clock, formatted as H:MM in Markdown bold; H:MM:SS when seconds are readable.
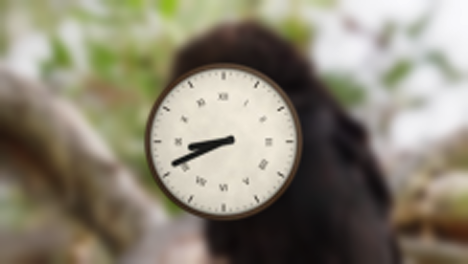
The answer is **8:41**
